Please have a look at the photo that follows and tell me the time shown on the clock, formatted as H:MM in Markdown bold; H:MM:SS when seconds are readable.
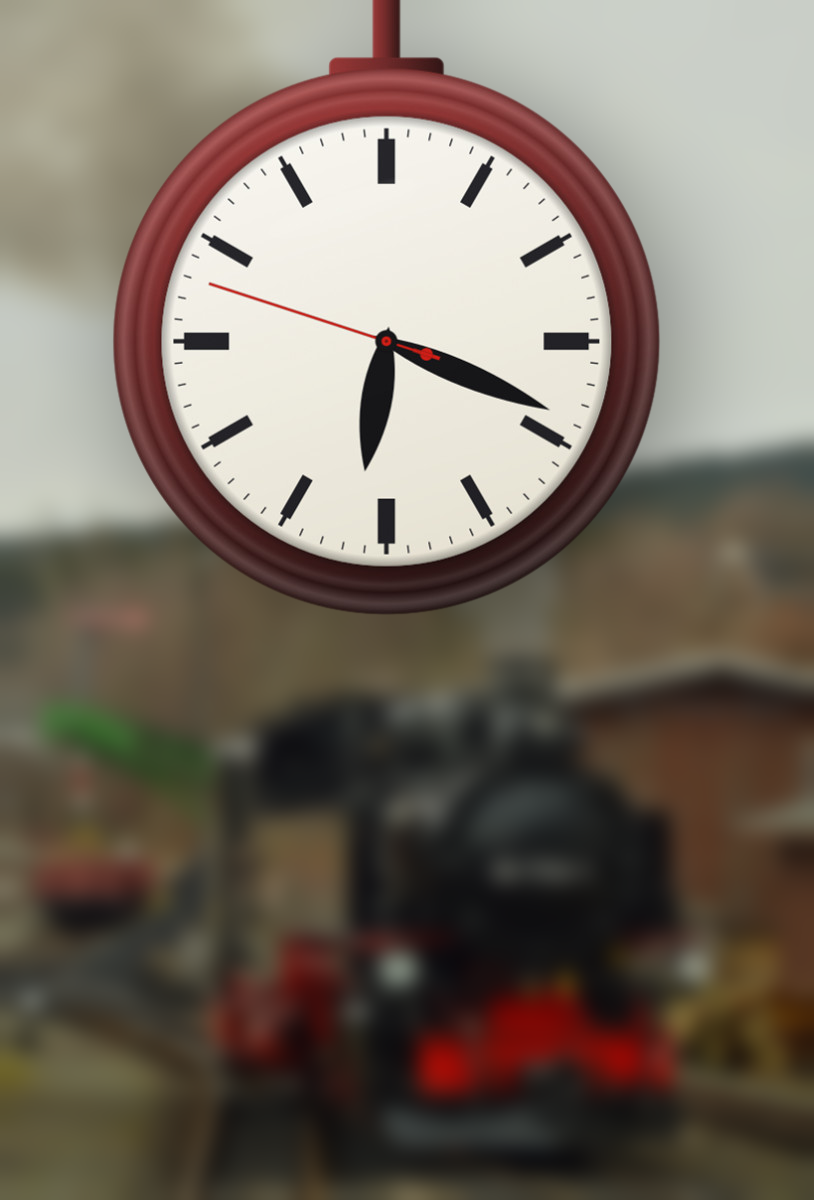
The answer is **6:18:48**
